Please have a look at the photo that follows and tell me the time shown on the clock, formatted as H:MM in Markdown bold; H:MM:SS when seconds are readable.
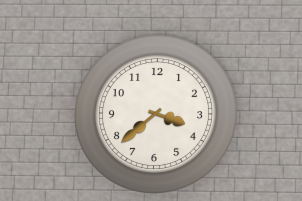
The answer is **3:38**
